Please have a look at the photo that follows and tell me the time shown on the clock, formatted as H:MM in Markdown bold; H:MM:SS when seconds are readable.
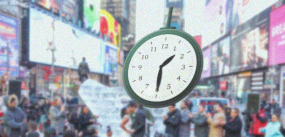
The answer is **1:30**
